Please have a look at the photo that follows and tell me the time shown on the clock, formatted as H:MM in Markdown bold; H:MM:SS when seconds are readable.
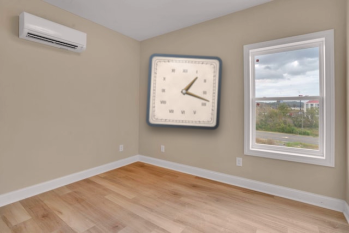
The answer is **1:18**
